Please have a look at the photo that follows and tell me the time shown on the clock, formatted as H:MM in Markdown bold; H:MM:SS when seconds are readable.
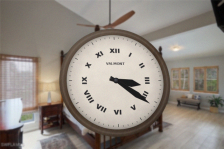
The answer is **3:21**
